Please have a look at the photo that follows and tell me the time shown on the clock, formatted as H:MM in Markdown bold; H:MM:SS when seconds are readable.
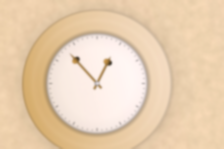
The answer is **12:53**
